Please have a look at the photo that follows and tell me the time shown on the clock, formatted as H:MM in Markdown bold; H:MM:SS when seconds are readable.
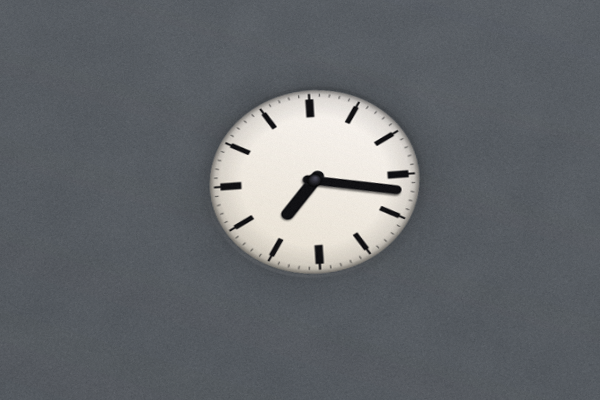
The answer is **7:17**
